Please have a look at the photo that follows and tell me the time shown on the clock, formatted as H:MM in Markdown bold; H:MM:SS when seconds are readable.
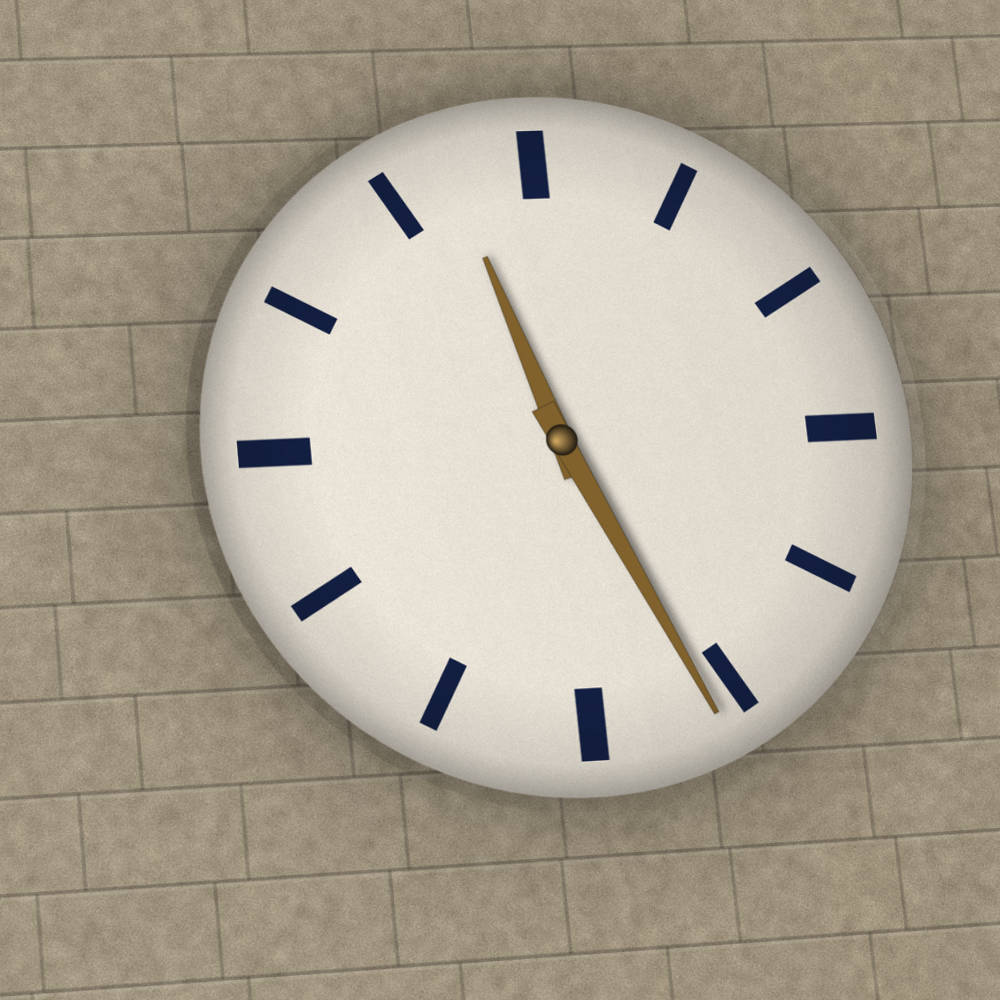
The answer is **11:26**
